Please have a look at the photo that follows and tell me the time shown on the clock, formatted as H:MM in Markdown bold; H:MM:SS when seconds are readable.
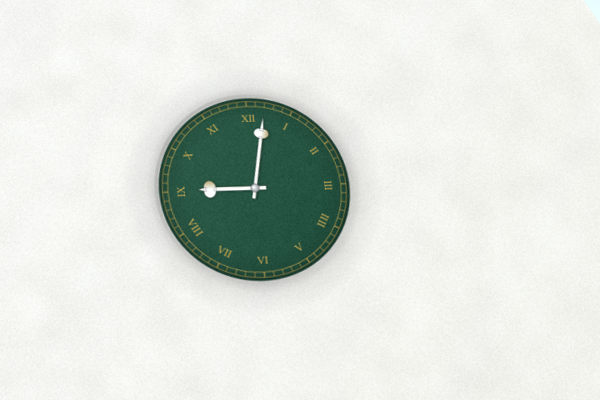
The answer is **9:02**
